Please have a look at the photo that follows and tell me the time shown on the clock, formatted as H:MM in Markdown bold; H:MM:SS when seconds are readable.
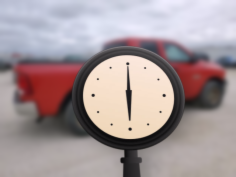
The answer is **6:00**
